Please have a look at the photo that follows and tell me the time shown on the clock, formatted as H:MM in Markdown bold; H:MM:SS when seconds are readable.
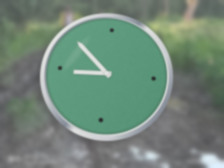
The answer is **8:52**
